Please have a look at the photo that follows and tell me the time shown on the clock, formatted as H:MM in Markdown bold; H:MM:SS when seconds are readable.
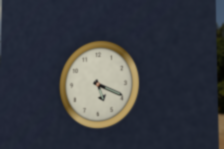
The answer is **5:19**
